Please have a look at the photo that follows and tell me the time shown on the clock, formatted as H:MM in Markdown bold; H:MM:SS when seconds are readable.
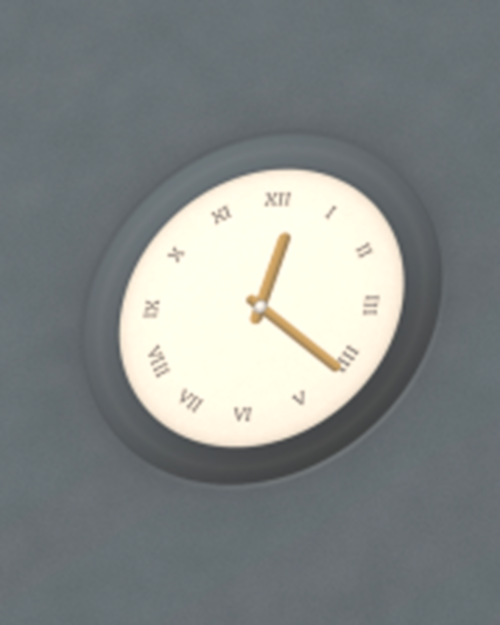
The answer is **12:21**
